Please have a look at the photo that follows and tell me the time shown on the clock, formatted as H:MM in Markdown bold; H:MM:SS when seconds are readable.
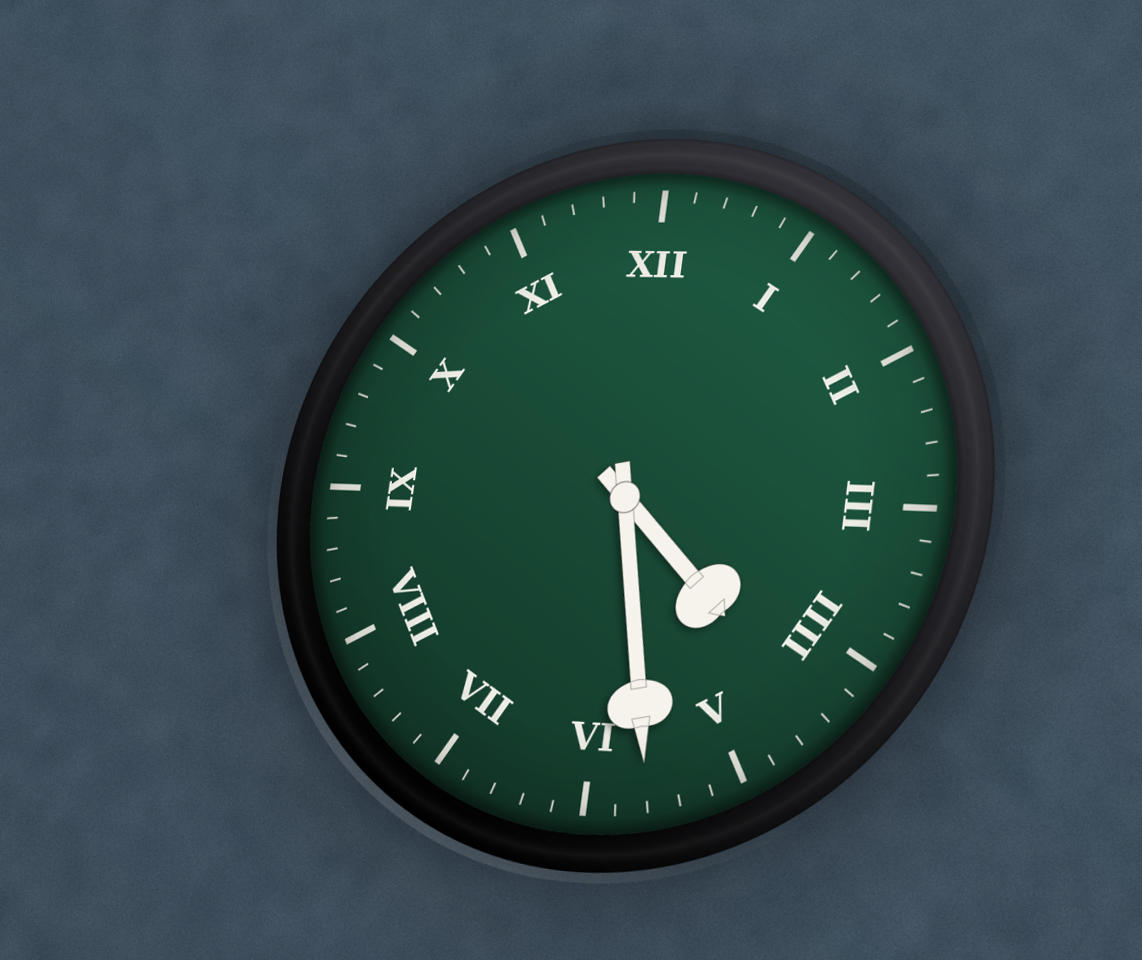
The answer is **4:28**
